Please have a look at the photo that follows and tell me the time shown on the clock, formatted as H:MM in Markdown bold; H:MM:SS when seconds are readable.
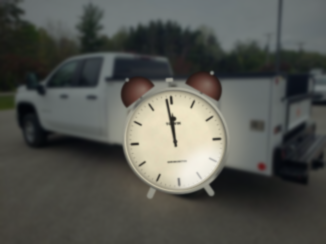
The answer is **11:59**
